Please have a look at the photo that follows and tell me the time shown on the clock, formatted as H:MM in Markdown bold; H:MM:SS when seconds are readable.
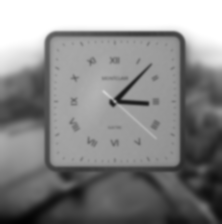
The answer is **3:07:22**
